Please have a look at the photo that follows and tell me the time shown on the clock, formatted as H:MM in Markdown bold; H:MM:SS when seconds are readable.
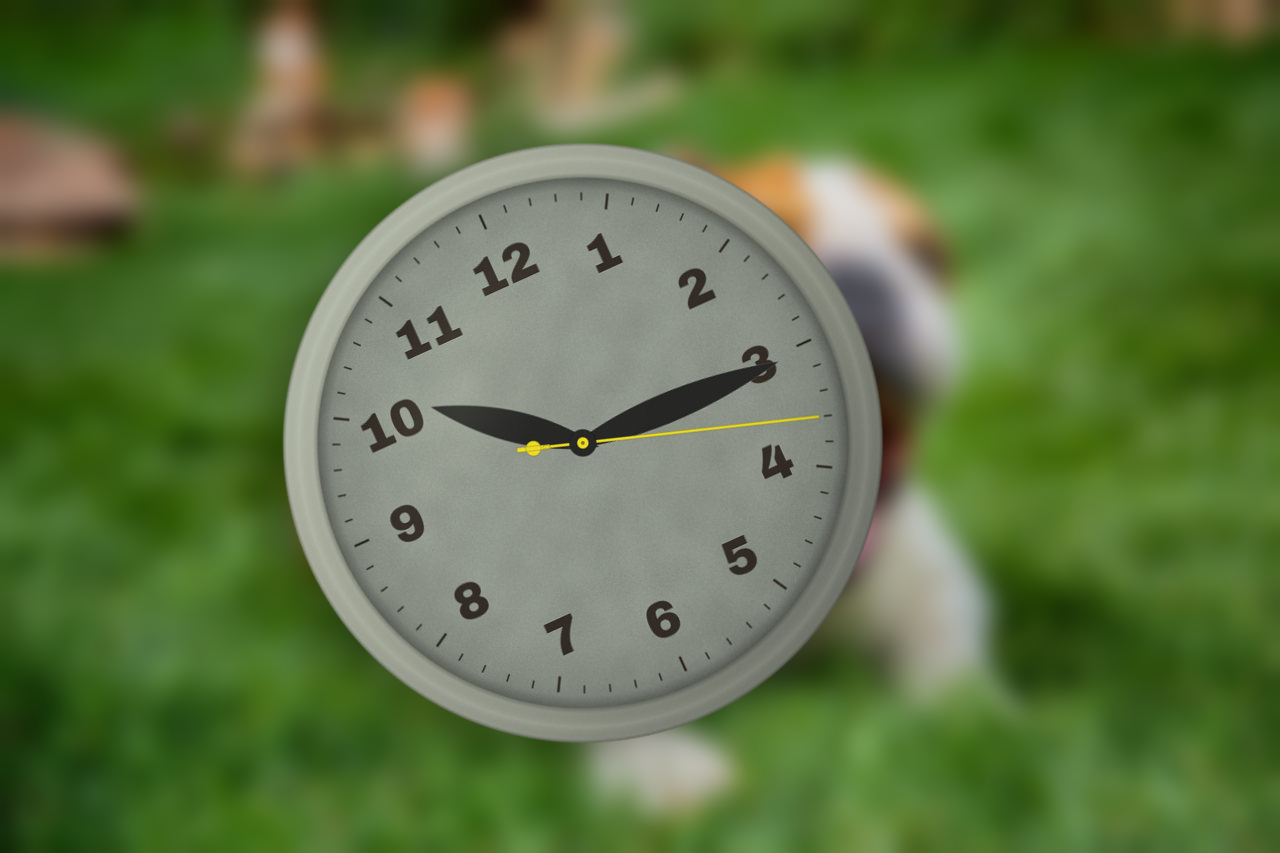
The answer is **10:15:18**
